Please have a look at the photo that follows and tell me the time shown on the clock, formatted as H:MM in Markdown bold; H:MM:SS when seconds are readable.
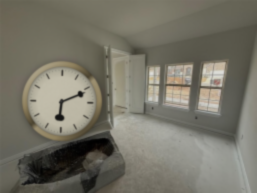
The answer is **6:11**
